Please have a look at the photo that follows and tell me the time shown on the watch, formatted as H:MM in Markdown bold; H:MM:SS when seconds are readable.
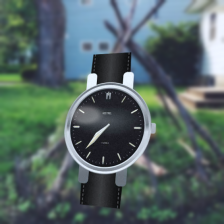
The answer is **7:37**
